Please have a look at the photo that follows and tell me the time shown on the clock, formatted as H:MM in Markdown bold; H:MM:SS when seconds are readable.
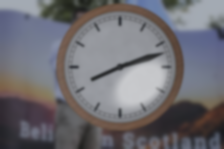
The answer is **8:12**
